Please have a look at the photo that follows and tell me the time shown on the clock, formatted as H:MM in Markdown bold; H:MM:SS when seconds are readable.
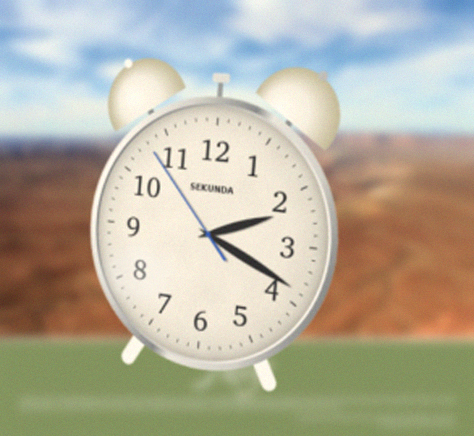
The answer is **2:18:53**
